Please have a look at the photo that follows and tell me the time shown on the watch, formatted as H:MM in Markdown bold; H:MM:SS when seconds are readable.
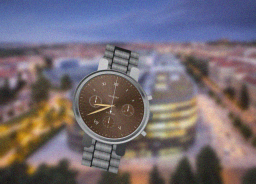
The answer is **8:39**
